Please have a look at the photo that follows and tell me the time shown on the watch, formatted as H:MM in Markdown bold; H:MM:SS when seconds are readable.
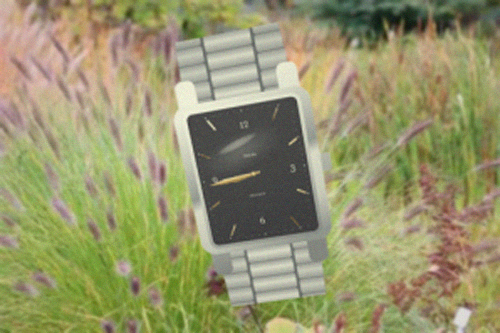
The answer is **8:44**
